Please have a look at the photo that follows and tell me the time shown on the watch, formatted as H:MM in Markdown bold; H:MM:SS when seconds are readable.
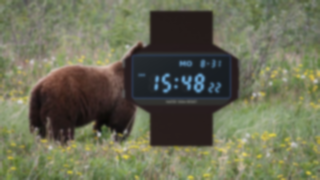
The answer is **15:48**
